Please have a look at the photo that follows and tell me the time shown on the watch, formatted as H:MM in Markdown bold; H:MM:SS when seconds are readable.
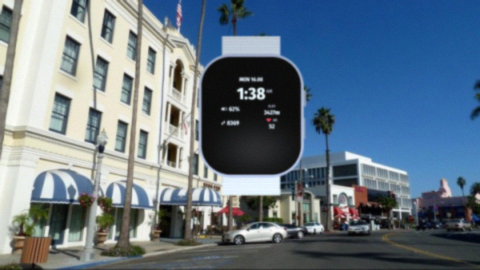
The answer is **1:38**
